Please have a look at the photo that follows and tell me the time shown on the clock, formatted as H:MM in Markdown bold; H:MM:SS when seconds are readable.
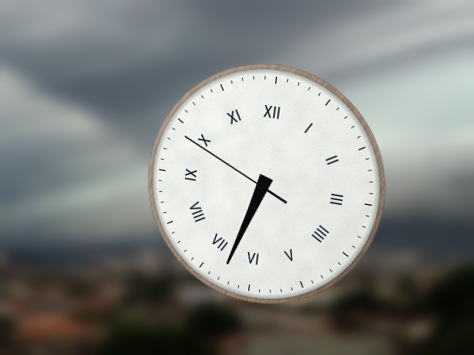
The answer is **6:32:49**
